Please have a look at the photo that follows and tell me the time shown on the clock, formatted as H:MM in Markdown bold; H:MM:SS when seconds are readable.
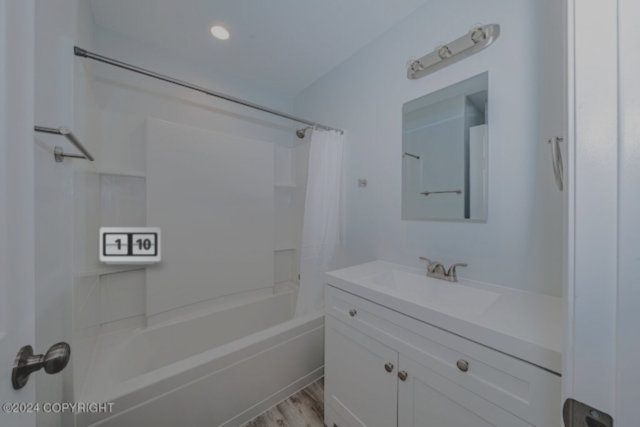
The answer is **1:10**
